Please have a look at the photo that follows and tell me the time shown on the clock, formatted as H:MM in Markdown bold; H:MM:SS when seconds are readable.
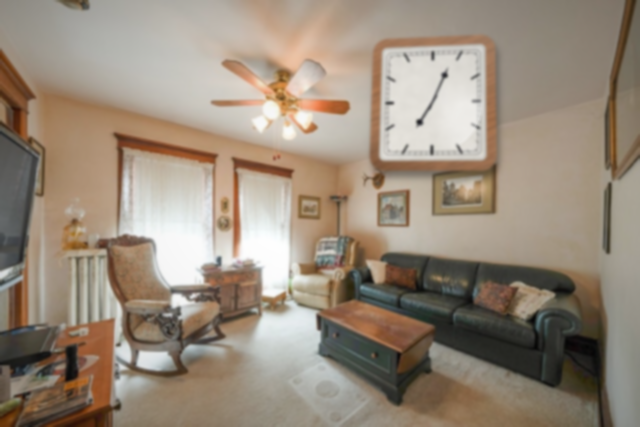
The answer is **7:04**
